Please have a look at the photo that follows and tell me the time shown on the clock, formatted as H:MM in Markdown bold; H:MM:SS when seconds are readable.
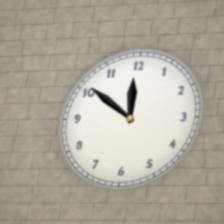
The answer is **11:51**
